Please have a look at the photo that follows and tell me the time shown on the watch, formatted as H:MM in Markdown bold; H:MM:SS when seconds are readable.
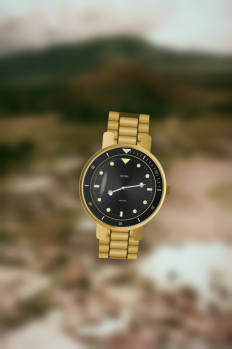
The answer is **8:13**
